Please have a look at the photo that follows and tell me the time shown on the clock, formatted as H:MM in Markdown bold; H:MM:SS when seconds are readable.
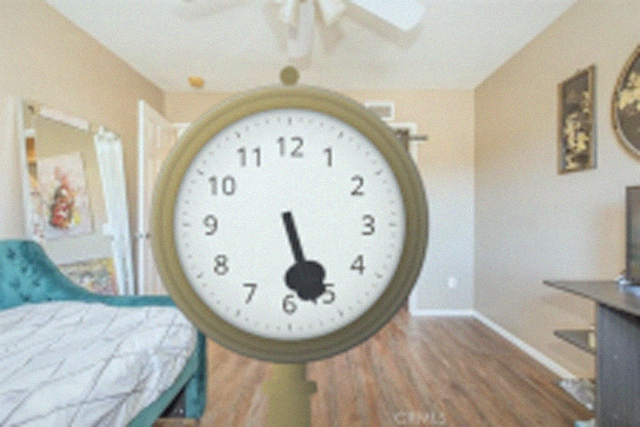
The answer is **5:27**
